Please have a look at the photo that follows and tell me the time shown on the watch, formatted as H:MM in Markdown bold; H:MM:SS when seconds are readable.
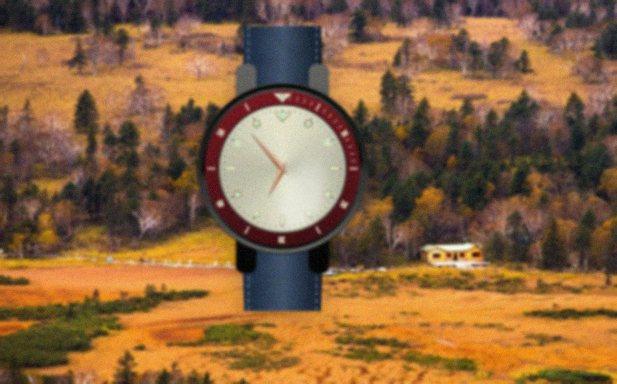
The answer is **6:53**
